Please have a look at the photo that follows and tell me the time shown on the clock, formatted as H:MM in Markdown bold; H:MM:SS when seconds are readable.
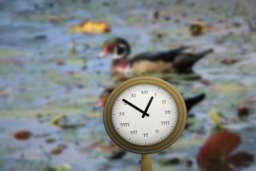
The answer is **12:51**
